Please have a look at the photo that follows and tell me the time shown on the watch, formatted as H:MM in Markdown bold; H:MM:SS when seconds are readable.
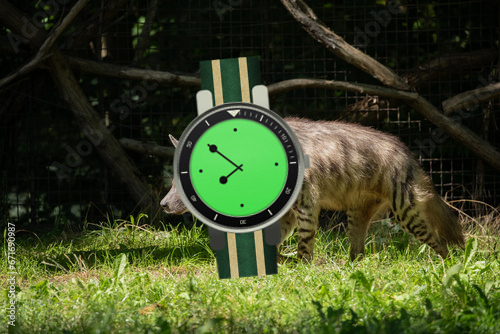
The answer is **7:52**
